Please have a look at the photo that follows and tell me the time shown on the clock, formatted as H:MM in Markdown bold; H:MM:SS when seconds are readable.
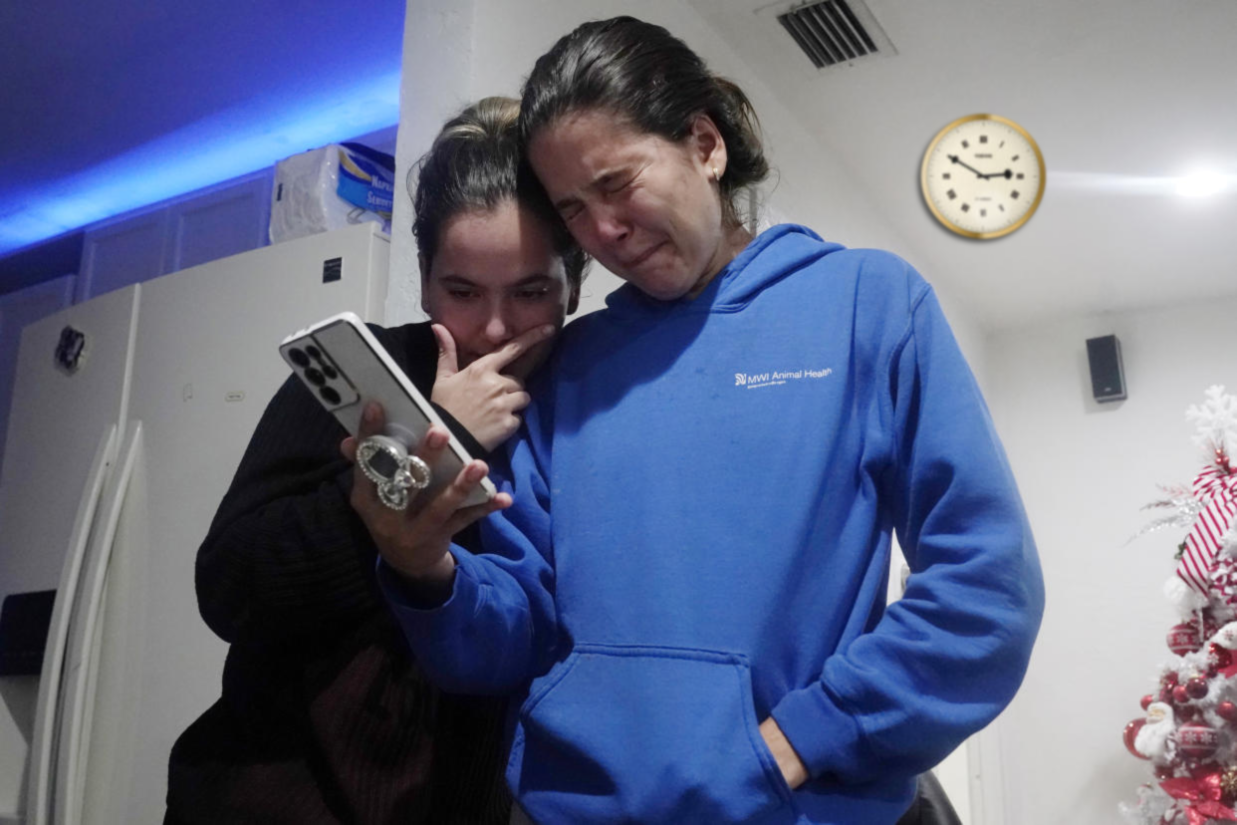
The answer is **2:50**
